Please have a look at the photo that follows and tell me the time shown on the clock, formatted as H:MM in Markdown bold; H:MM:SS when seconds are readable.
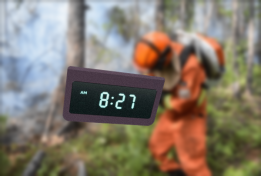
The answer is **8:27**
